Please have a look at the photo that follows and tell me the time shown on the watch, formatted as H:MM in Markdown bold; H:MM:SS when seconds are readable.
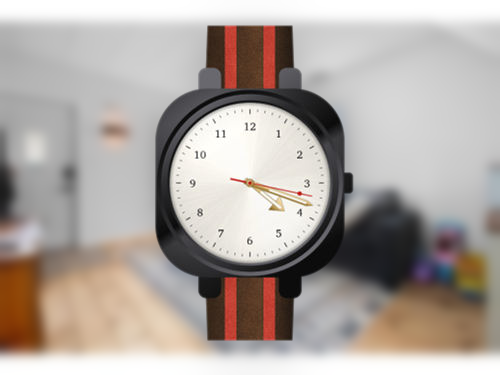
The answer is **4:18:17**
